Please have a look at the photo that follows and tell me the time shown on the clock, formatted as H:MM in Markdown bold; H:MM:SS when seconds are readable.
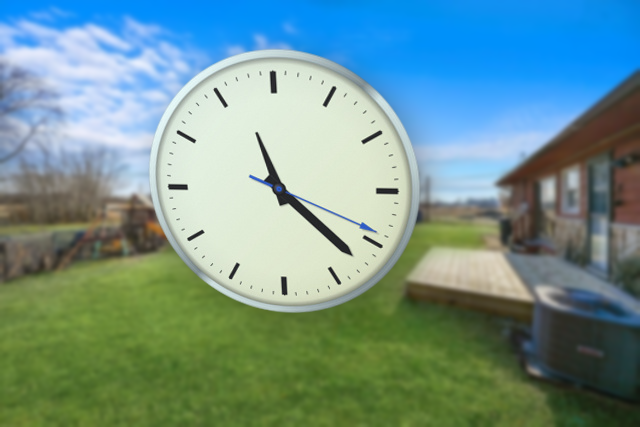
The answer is **11:22:19**
